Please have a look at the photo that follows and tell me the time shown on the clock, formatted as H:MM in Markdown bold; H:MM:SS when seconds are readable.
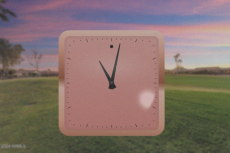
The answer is **11:02**
